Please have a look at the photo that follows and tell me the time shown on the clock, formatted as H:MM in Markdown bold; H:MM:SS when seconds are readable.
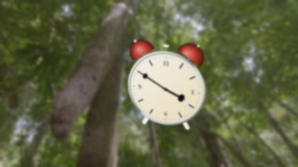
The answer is **3:50**
